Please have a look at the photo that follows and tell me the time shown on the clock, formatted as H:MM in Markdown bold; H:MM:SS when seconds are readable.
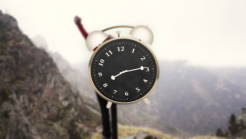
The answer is **8:14**
